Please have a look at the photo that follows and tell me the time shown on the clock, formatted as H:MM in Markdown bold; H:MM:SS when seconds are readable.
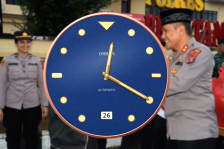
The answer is **12:20**
